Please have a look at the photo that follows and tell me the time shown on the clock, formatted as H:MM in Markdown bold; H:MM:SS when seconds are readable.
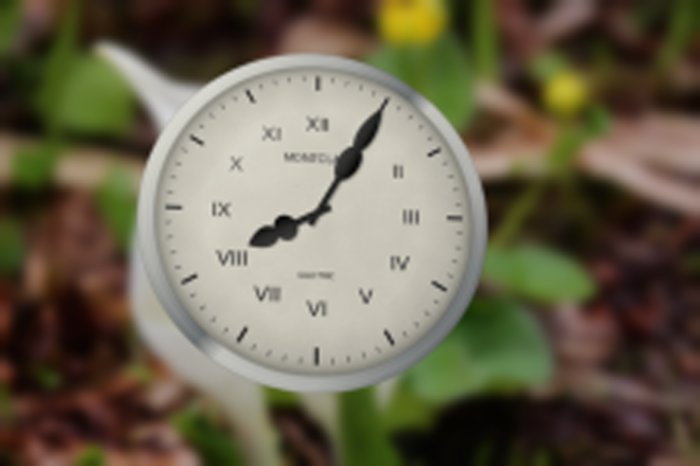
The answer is **8:05**
